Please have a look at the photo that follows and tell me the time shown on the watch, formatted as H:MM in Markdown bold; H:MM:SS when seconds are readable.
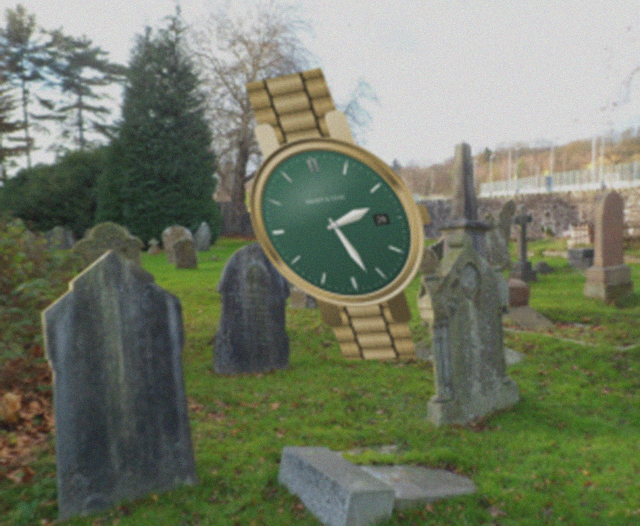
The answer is **2:27**
